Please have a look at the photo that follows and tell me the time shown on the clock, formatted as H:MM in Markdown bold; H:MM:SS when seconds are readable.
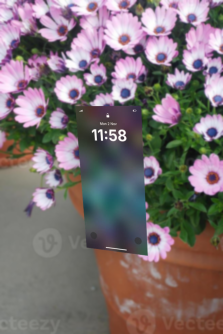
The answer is **11:58**
